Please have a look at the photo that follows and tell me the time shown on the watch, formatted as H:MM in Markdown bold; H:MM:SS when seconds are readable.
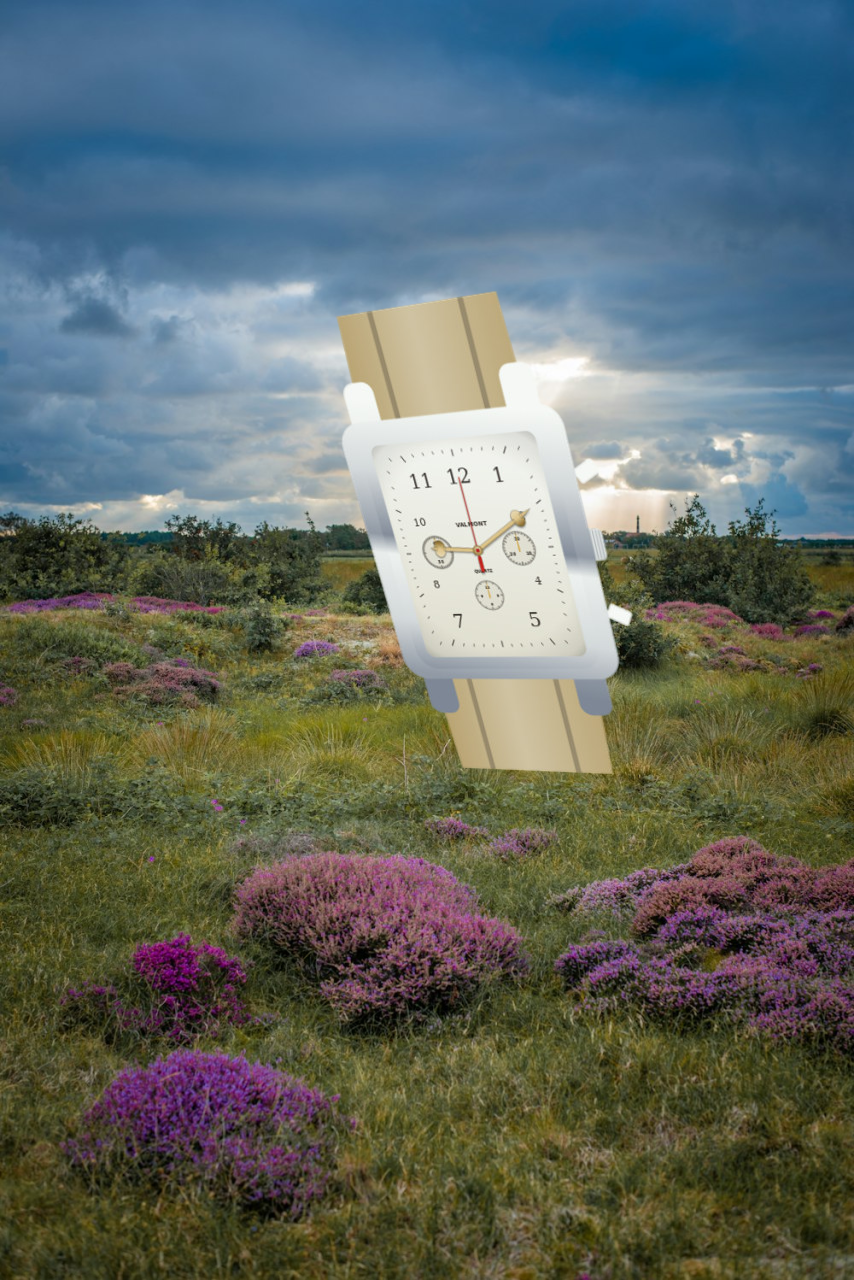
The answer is **9:10**
